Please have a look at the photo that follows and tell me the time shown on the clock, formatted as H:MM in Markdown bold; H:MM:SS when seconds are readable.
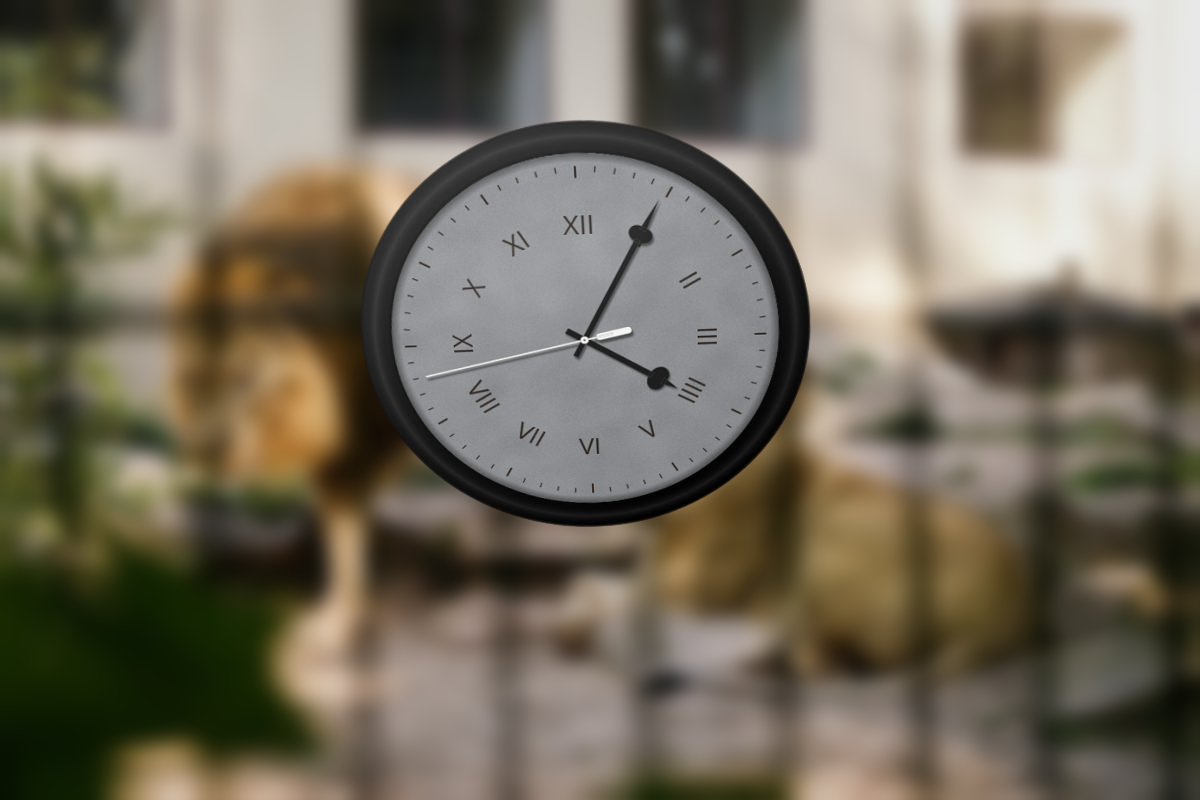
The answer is **4:04:43**
